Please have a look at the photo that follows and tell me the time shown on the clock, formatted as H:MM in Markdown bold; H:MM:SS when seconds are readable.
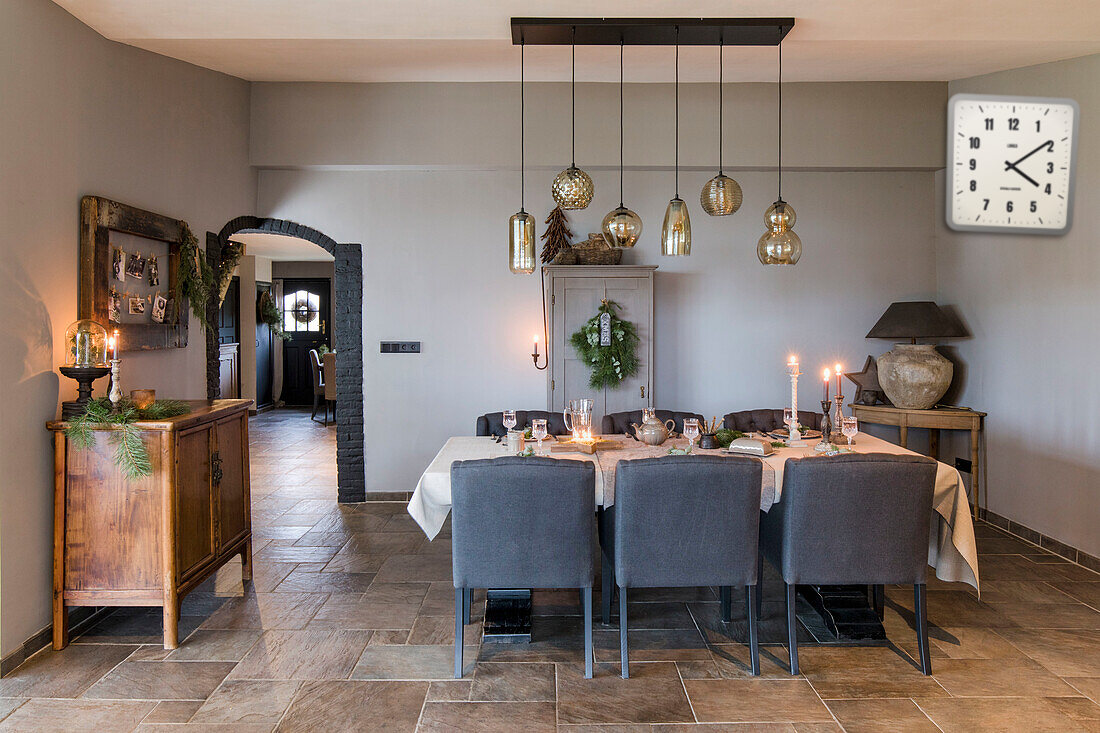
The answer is **4:09**
